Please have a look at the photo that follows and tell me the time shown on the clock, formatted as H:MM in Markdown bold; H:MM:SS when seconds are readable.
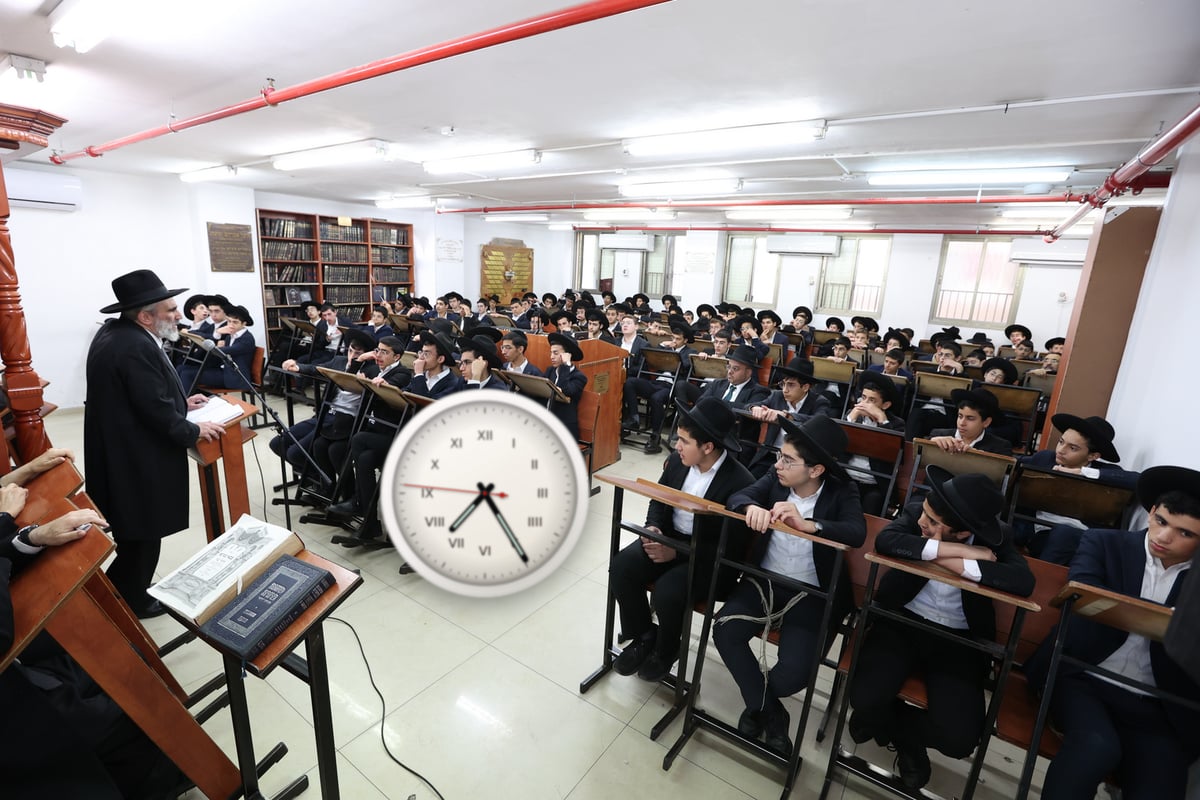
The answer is **7:24:46**
